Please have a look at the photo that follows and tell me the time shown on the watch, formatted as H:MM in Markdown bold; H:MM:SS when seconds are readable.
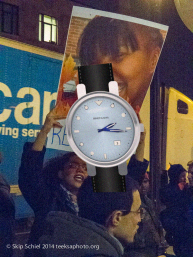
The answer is **2:16**
